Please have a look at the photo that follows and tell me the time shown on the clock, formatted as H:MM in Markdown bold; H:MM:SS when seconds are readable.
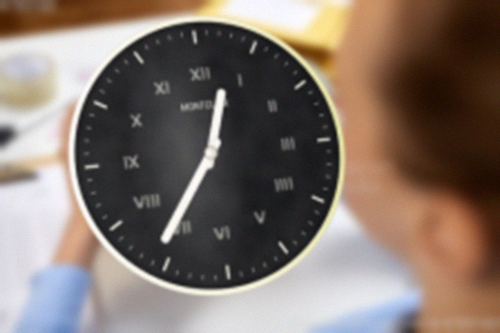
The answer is **12:36**
